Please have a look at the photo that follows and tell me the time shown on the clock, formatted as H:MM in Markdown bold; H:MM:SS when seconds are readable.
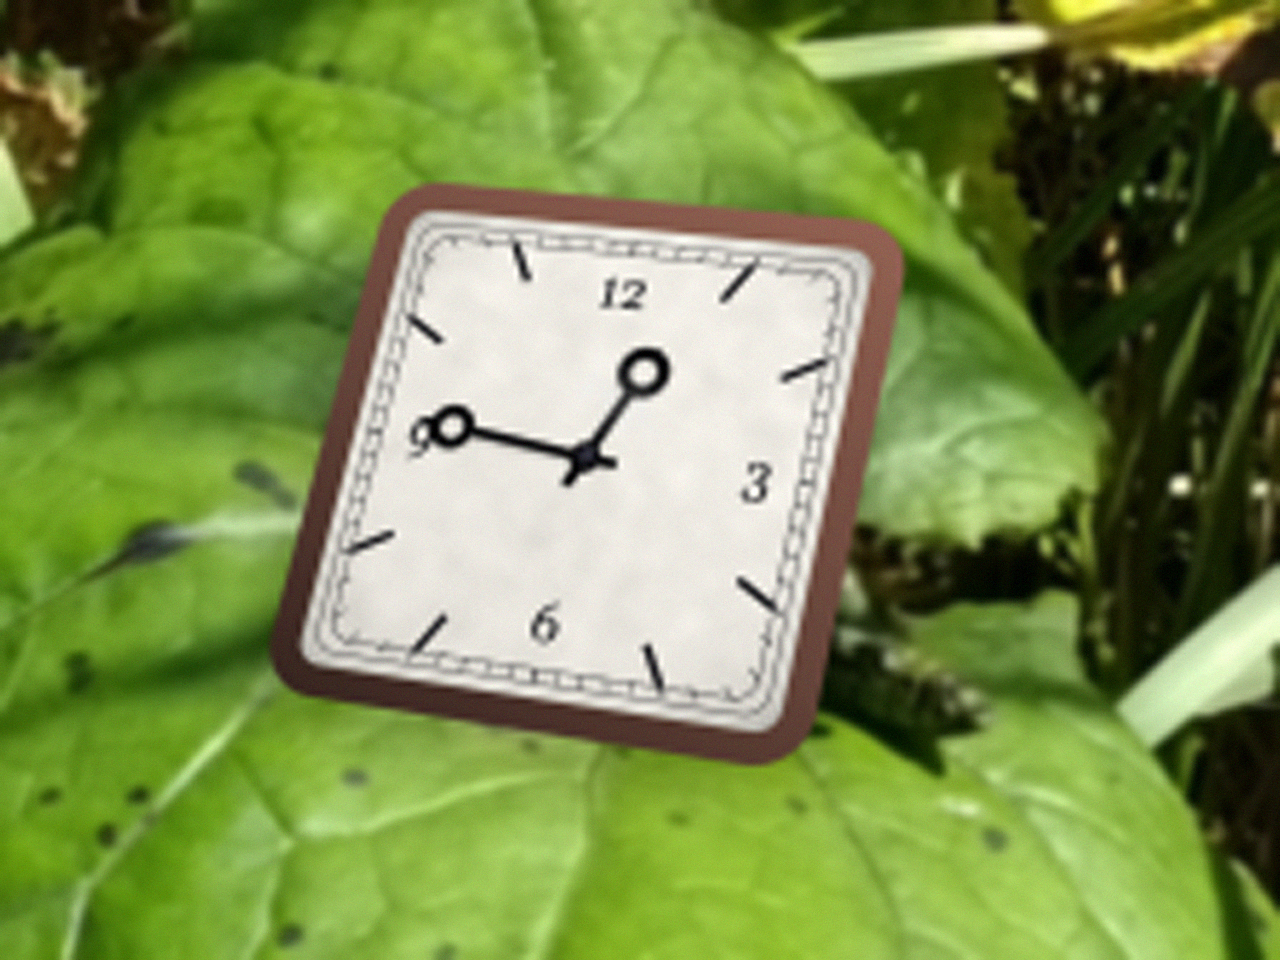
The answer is **12:46**
